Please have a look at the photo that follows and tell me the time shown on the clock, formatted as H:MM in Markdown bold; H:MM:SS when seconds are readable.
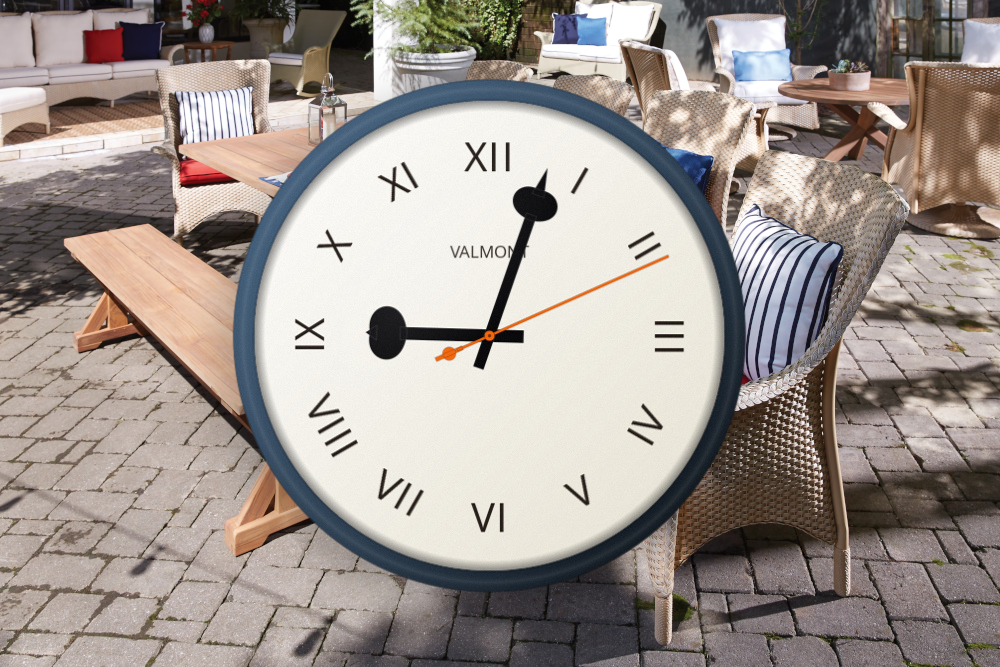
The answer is **9:03:11**
